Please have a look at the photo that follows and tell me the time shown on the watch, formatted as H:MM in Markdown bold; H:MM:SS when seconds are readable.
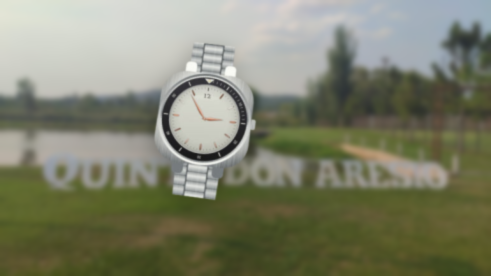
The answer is **2:54**
